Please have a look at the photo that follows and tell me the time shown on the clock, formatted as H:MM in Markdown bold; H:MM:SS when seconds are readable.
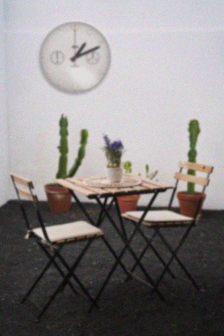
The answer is **1:11**
